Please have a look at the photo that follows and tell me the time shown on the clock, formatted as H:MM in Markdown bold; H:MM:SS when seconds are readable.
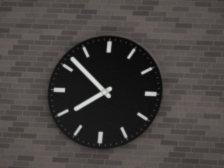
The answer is **7:52**
